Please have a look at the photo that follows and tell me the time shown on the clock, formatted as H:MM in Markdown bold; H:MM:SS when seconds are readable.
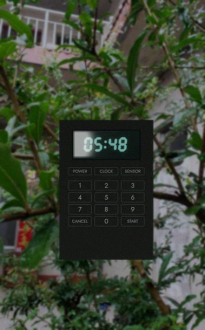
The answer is **5:48**
